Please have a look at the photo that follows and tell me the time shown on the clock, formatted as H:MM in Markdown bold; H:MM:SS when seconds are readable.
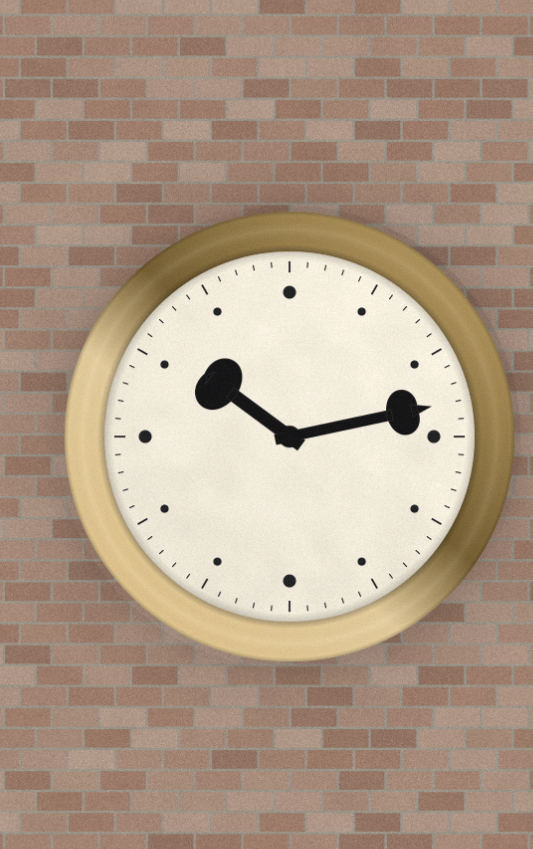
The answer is **10:13**
